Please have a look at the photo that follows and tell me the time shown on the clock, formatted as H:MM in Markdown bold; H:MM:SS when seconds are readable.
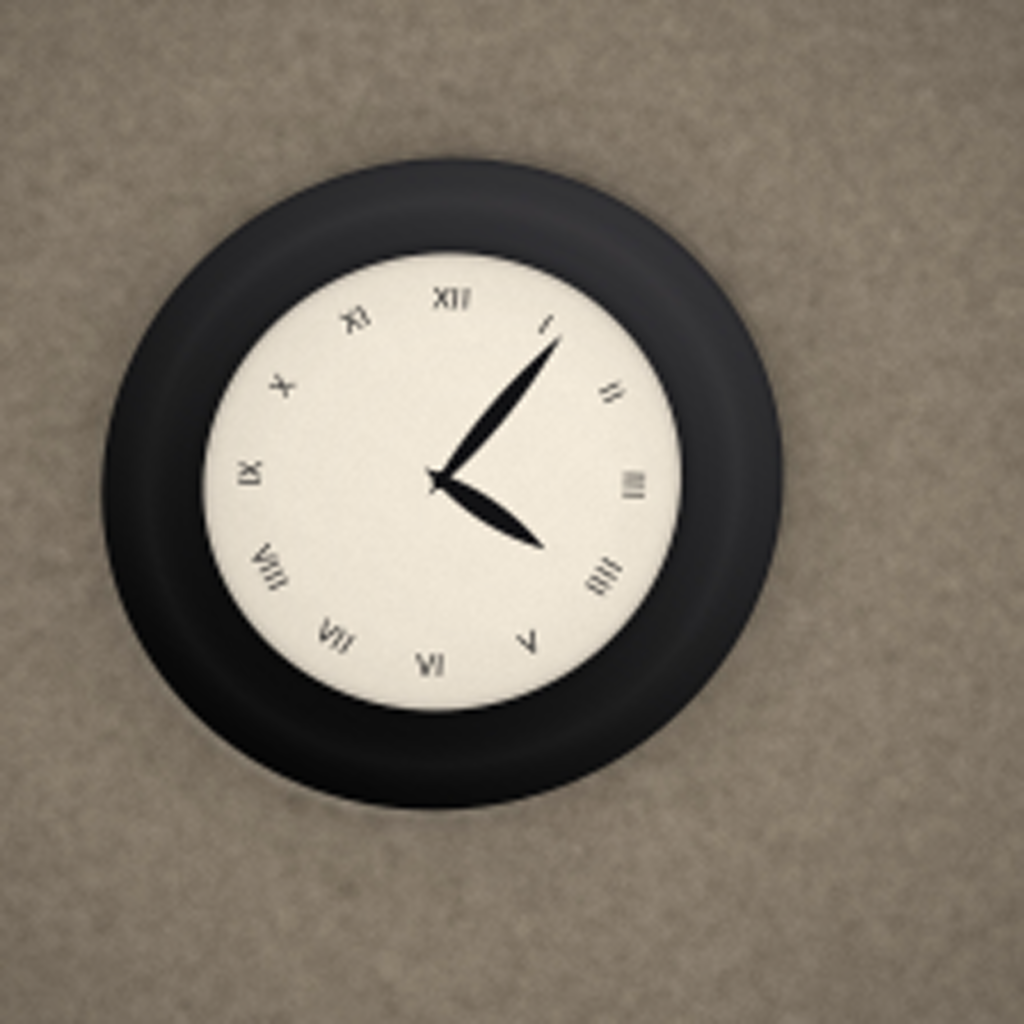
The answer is **4:06**
